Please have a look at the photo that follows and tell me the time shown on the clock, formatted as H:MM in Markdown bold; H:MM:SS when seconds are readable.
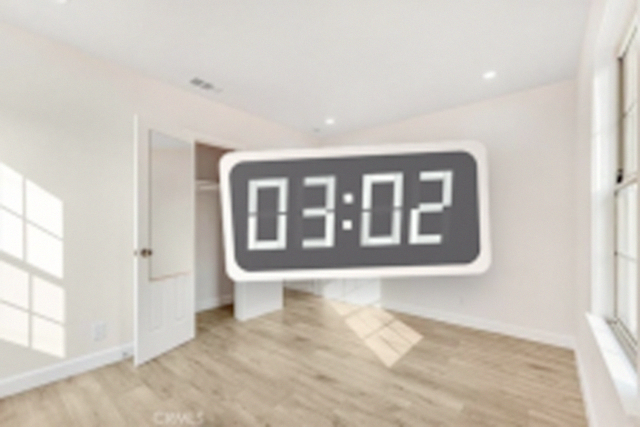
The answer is **3:02**
